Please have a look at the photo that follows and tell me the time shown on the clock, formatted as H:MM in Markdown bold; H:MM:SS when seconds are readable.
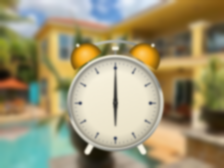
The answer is **6:00**
